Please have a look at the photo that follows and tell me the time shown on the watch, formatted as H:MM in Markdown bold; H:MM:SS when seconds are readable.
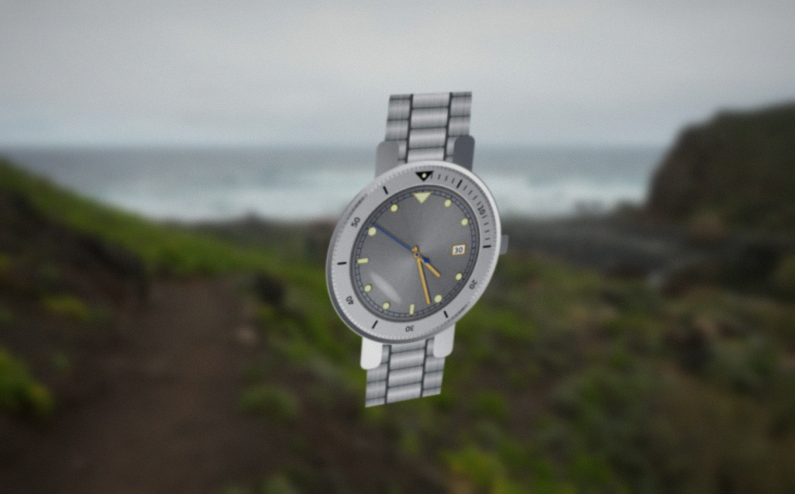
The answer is **4:26:51**
